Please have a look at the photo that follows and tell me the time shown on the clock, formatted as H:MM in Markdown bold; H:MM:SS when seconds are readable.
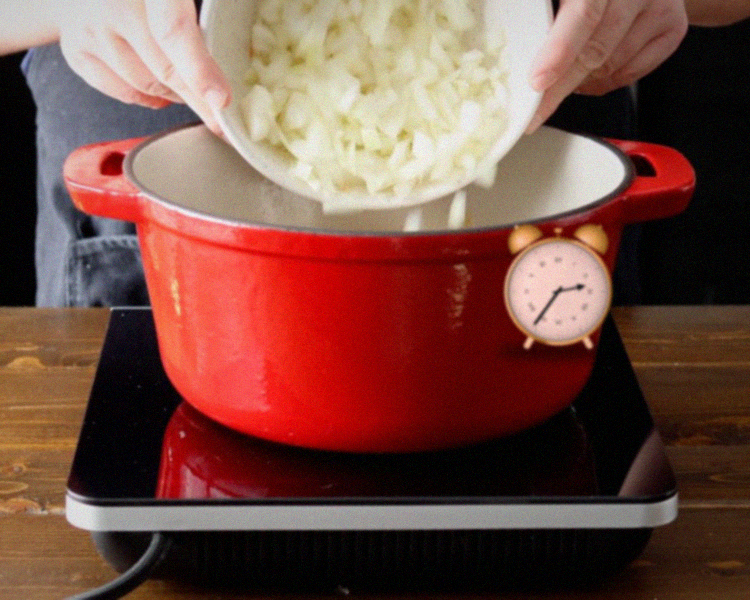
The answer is **2:36**
